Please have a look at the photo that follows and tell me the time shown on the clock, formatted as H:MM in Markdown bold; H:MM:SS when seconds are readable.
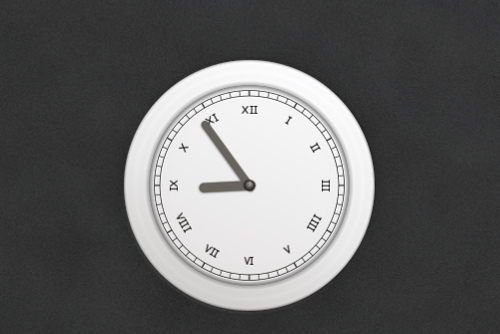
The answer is **8:54**
